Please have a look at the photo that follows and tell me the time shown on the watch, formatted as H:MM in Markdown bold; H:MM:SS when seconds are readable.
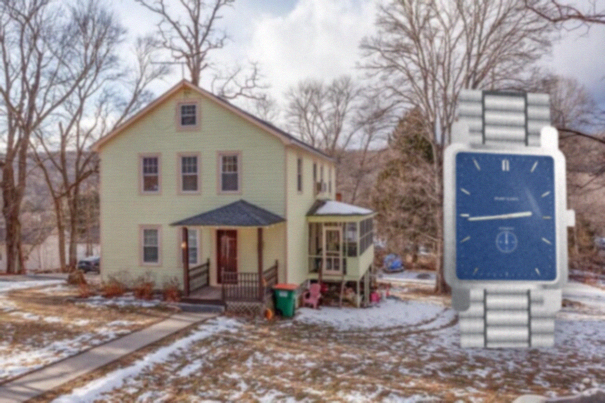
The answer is **2:44**
